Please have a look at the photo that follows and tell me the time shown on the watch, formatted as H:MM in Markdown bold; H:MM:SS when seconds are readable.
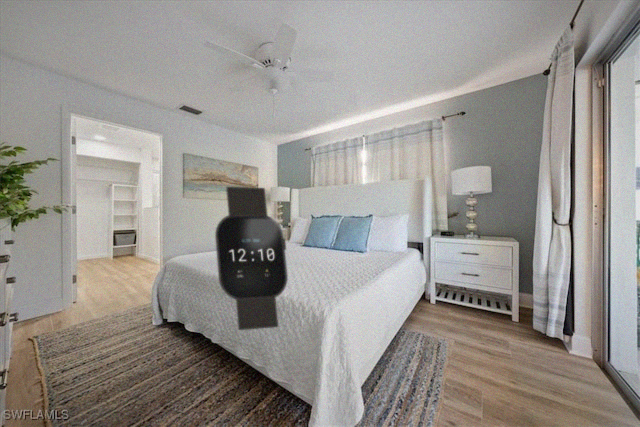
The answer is **12:10**
